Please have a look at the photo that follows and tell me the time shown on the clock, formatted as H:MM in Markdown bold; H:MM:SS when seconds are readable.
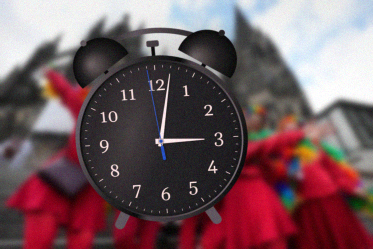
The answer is **3:01:59**
